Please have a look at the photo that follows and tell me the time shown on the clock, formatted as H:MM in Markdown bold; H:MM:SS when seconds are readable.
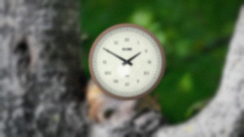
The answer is **1:50**
